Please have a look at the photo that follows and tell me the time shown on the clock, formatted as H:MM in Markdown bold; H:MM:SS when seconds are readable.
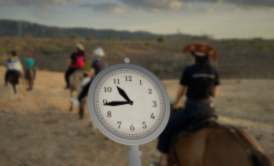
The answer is **10:44**
